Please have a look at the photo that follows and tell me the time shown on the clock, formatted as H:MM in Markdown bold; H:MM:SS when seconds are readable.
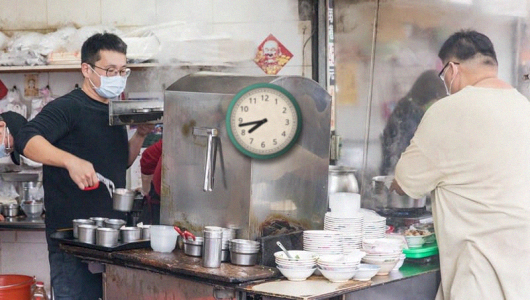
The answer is **7:43**
